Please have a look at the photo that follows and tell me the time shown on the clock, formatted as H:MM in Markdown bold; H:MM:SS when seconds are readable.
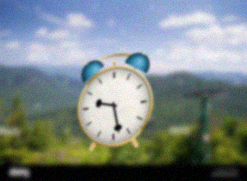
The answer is **9:28**
